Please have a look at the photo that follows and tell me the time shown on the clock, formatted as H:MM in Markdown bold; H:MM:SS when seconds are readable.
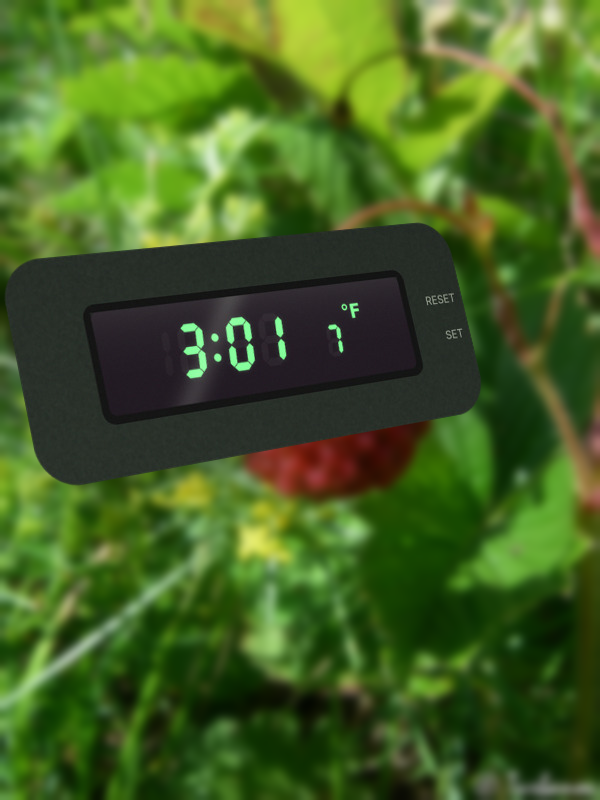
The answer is **3:01**
